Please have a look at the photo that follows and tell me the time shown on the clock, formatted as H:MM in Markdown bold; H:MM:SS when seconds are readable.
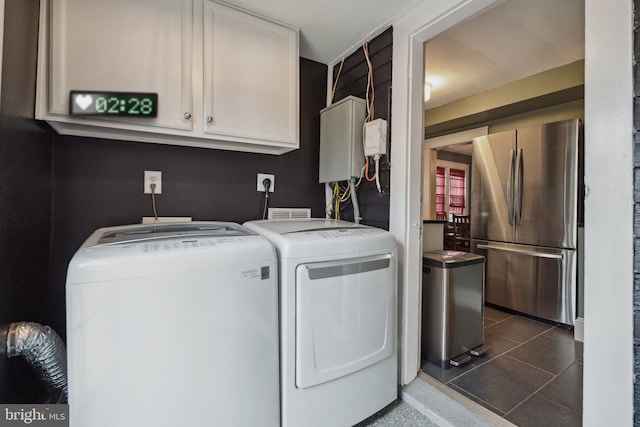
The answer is **2:28**
